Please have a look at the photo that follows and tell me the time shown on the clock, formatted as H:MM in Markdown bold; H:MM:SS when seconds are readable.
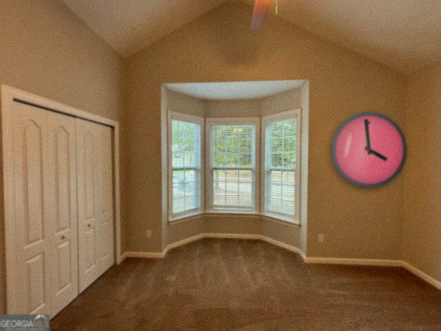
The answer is **3:59**
